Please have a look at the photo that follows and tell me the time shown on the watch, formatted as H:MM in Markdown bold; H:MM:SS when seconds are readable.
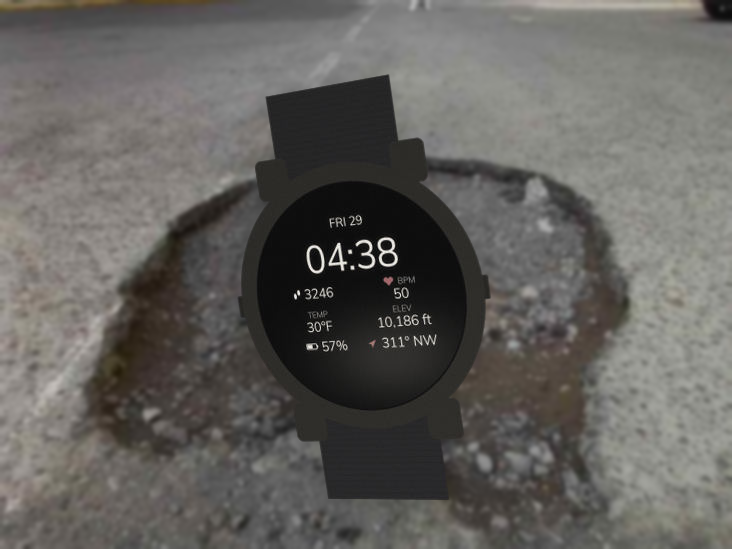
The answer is **4:38**
